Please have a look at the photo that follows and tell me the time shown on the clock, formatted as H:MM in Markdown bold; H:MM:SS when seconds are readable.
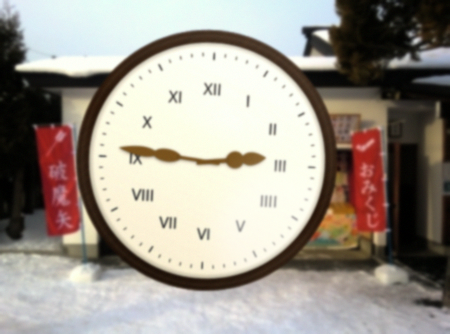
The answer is **2:46**
